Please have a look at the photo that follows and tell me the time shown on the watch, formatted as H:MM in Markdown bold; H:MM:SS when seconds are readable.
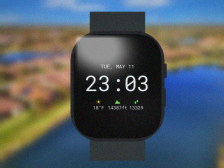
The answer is **23:03**
